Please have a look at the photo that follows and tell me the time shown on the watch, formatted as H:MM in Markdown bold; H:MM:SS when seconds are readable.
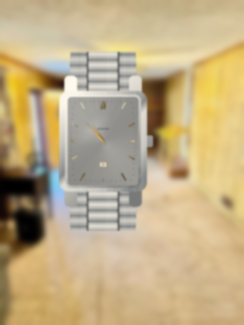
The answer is **10:53**
